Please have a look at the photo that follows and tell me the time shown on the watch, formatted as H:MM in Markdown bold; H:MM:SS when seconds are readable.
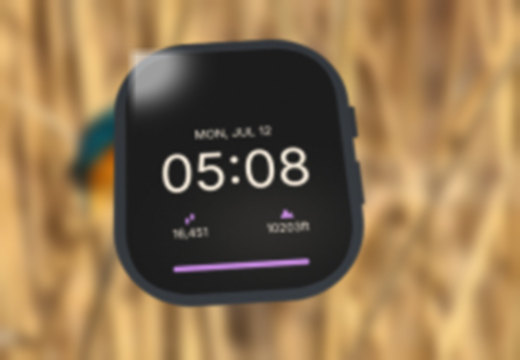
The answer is **5:08**
